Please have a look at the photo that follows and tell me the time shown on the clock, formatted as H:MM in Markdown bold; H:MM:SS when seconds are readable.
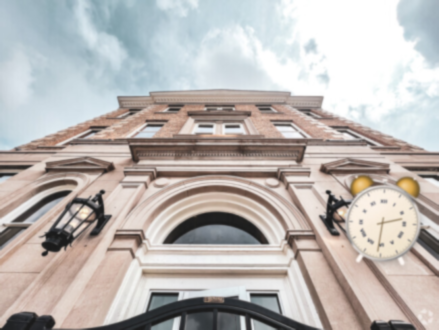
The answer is **2:31**
